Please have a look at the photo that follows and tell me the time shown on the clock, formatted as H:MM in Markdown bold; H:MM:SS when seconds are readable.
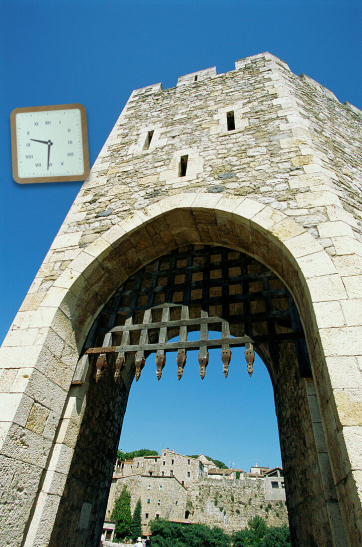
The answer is **9:31**
